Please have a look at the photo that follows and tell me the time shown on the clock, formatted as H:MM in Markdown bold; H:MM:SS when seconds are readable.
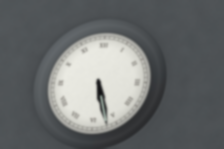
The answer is **5:27**
